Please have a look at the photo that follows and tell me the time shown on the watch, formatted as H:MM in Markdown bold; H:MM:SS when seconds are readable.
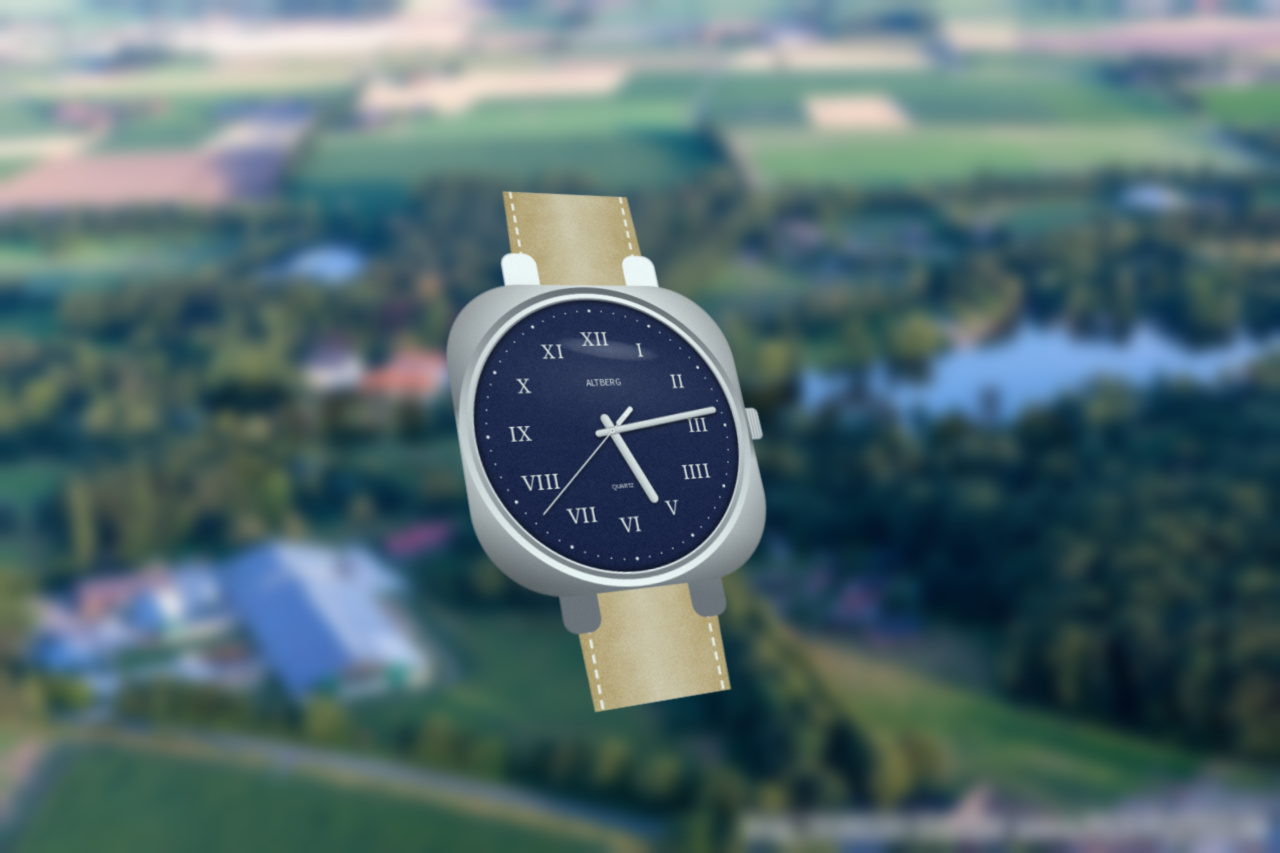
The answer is **5:13:38**
